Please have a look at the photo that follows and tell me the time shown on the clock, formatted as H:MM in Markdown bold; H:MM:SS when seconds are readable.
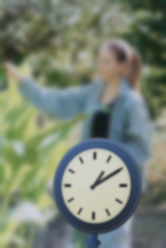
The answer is **1:10**
